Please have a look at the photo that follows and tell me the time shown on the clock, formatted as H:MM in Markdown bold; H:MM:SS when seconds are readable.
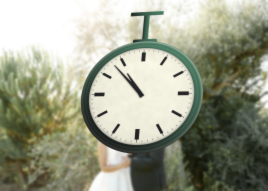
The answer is **10:53**
